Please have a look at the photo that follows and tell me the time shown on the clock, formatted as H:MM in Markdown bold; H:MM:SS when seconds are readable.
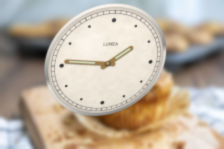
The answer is **1:46**
